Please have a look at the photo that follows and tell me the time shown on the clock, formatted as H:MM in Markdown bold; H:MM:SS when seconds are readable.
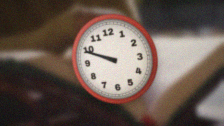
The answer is **9:49**
